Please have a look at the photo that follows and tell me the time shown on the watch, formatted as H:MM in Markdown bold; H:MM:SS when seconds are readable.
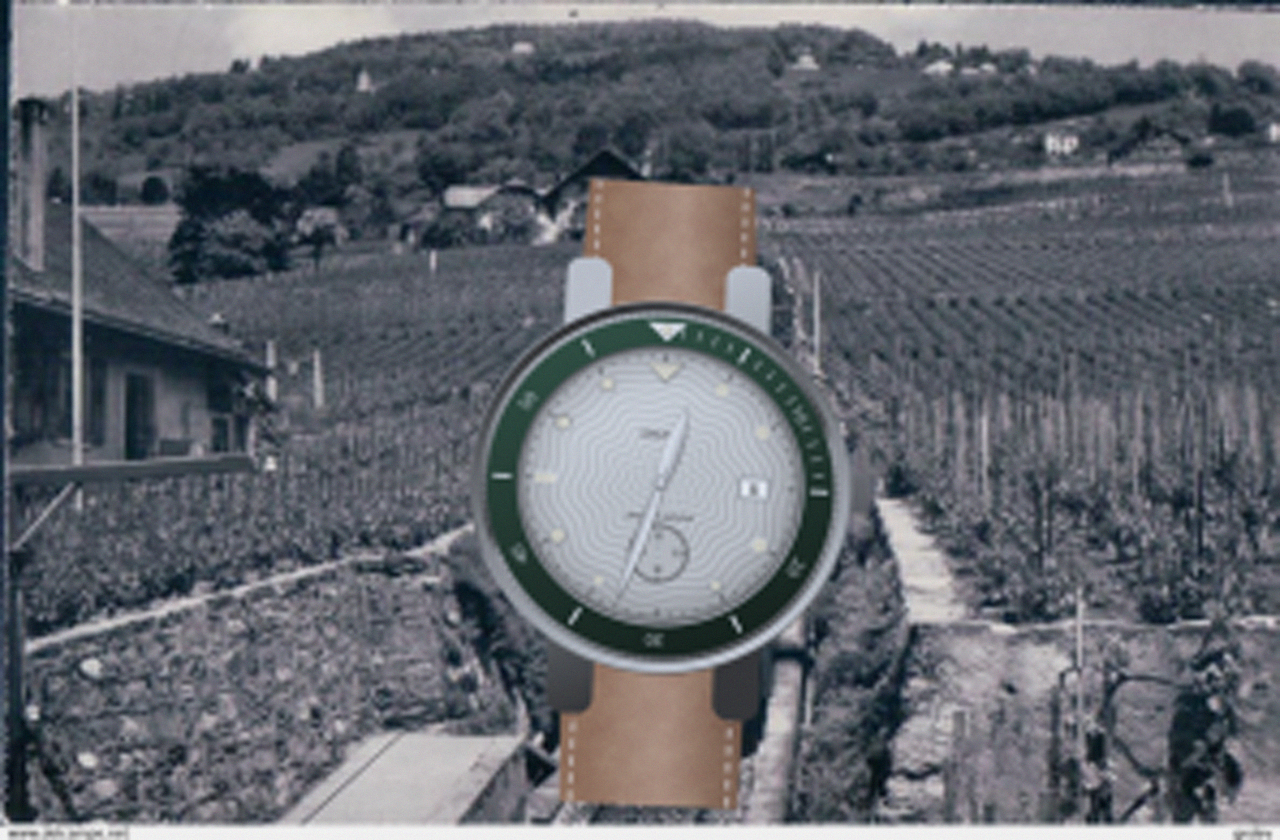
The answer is **12:33**
